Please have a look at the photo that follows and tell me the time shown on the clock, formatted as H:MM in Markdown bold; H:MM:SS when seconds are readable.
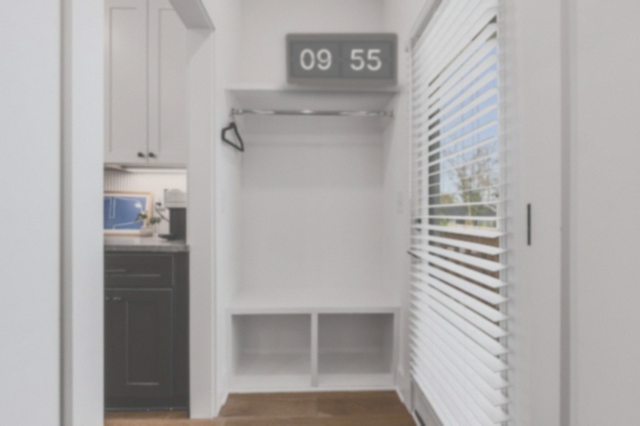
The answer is **9:55**
